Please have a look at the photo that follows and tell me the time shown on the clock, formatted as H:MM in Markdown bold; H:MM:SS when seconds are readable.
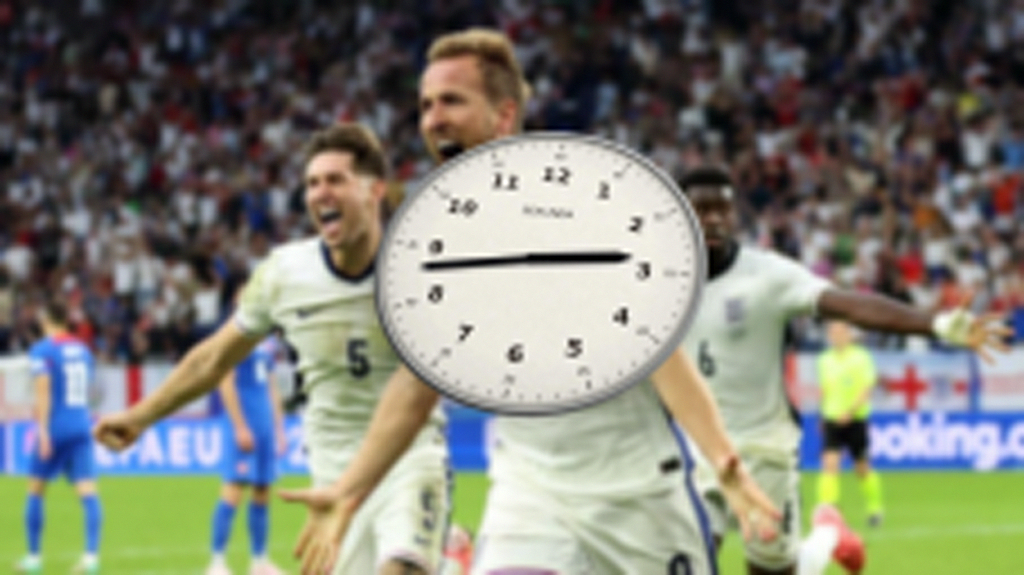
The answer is **2:43**
